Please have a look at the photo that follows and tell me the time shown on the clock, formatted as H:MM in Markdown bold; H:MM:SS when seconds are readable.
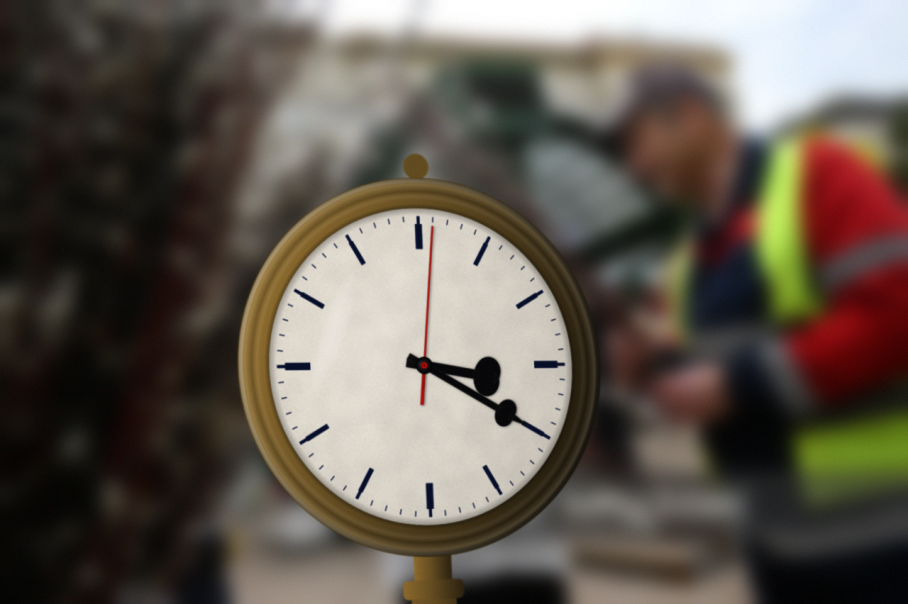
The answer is **3:20:01**
